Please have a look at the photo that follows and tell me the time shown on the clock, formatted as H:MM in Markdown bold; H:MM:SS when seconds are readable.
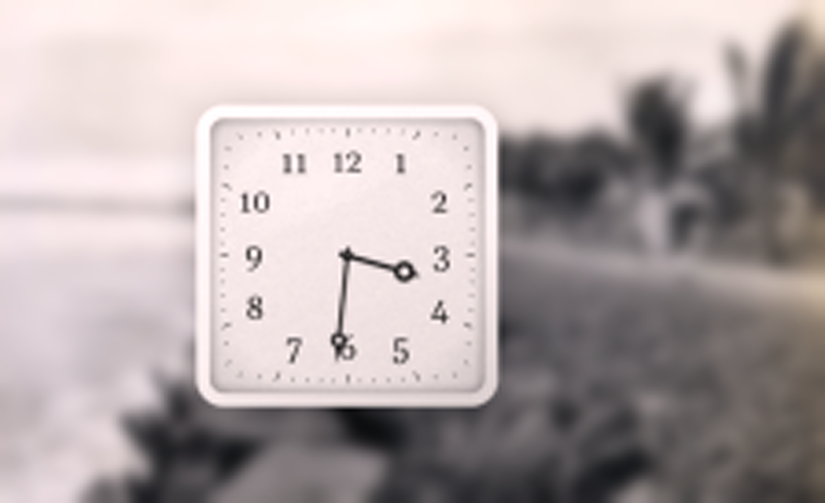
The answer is **3:31**
